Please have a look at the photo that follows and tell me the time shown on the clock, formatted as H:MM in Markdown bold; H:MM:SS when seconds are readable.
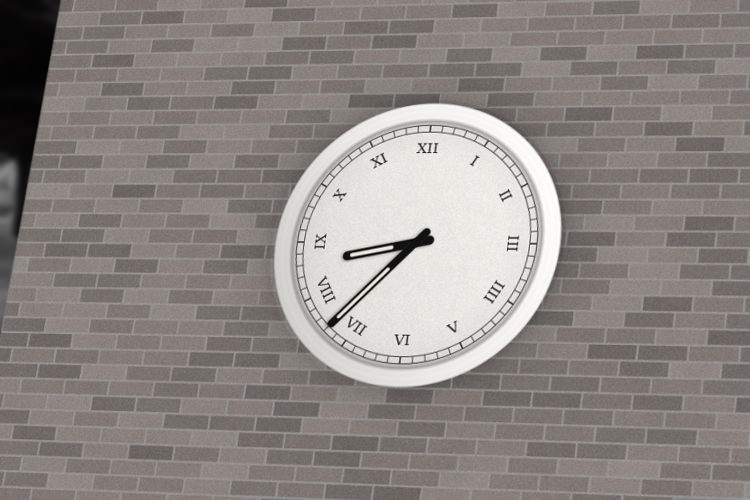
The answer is **8:37**
